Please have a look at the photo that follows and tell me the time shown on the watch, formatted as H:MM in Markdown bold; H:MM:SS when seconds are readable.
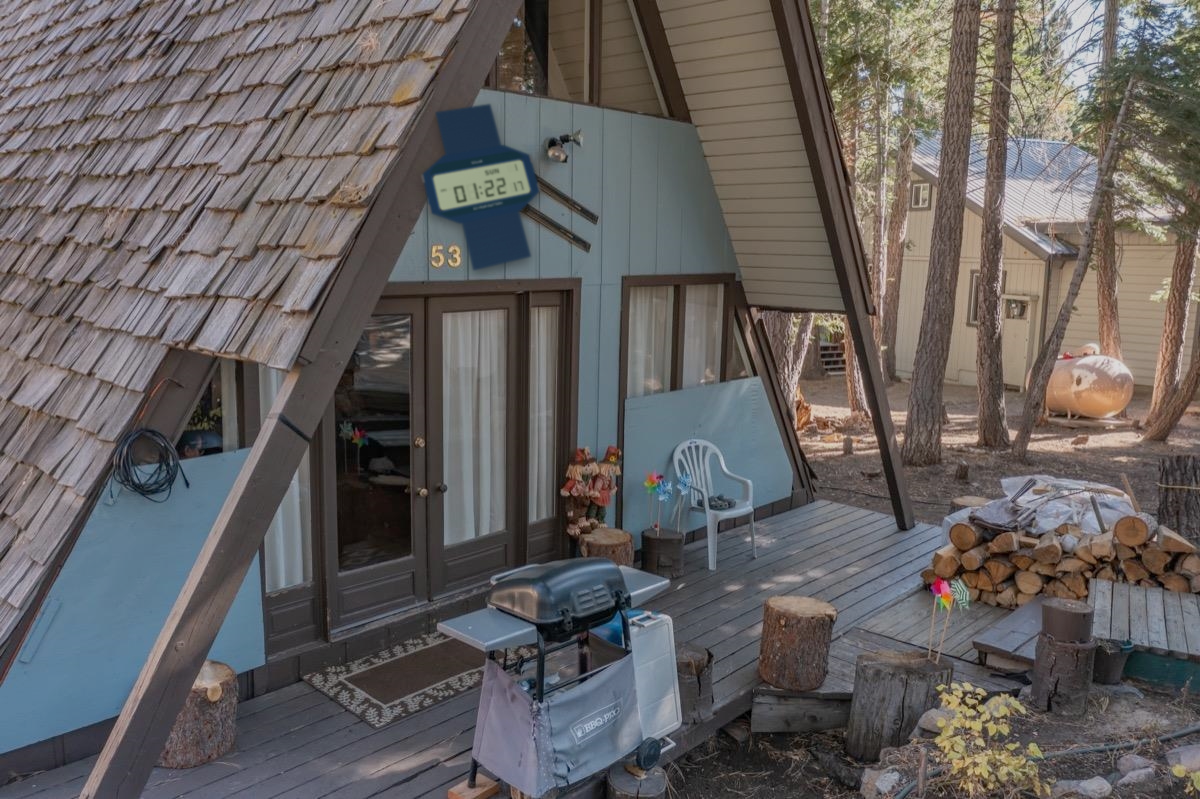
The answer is **1:22**
